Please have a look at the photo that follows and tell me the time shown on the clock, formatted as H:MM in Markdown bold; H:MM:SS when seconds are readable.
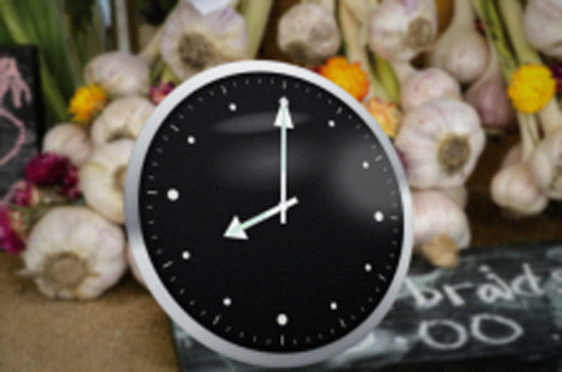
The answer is **8:00**
